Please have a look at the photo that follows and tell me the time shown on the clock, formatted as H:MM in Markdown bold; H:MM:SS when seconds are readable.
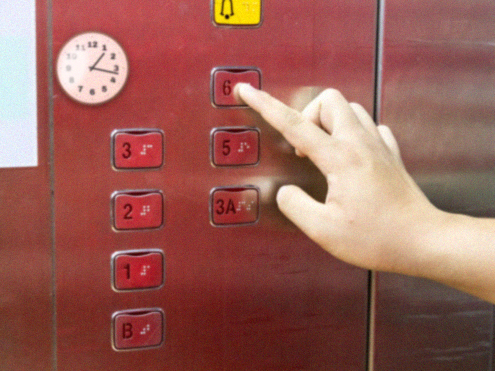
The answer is **1:17**
